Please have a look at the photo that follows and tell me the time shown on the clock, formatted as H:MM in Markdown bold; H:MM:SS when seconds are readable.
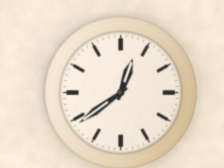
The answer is **12:39**
